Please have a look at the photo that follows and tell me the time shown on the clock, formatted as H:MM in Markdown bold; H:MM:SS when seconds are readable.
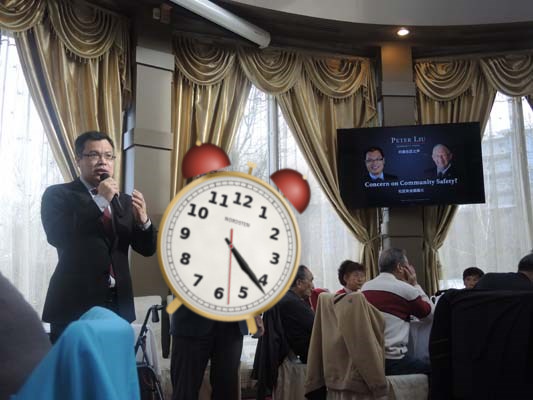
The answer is **4:21:28**
